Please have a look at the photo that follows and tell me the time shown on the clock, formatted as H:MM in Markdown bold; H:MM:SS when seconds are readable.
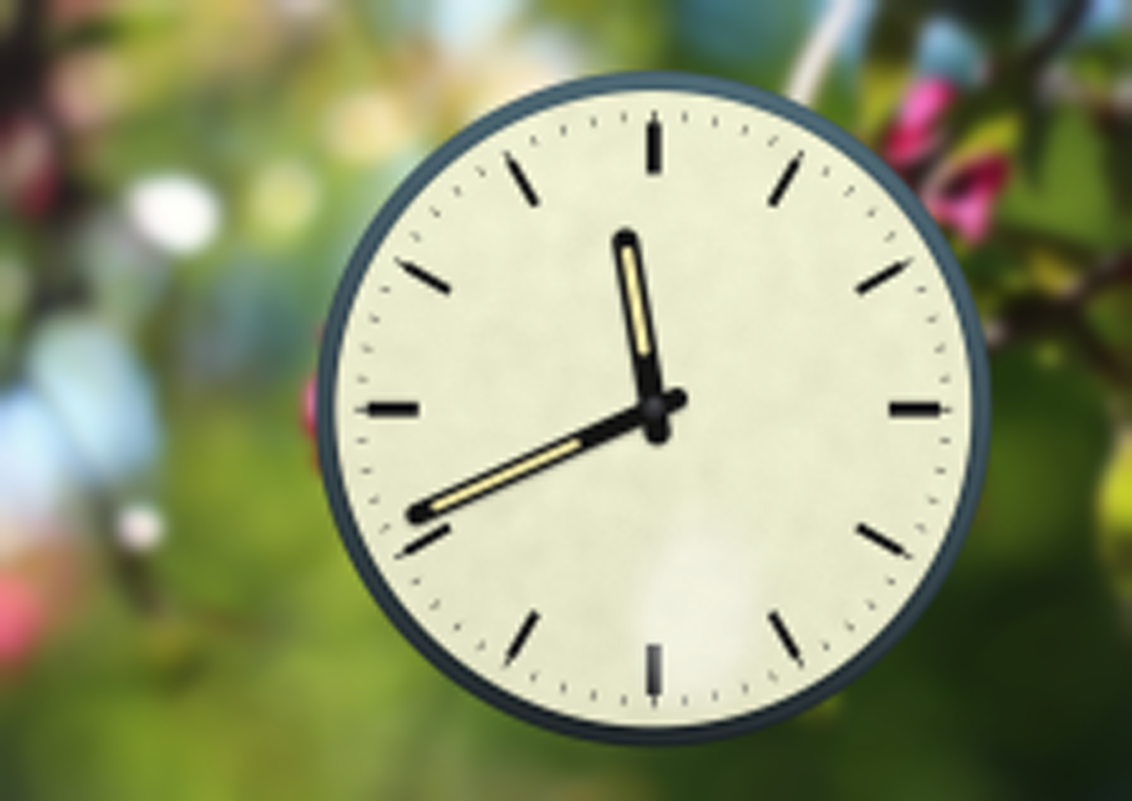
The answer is **11:41**
